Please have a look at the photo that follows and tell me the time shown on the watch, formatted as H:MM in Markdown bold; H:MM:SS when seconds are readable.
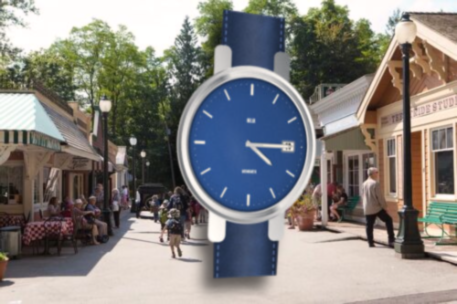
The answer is **4:15**
